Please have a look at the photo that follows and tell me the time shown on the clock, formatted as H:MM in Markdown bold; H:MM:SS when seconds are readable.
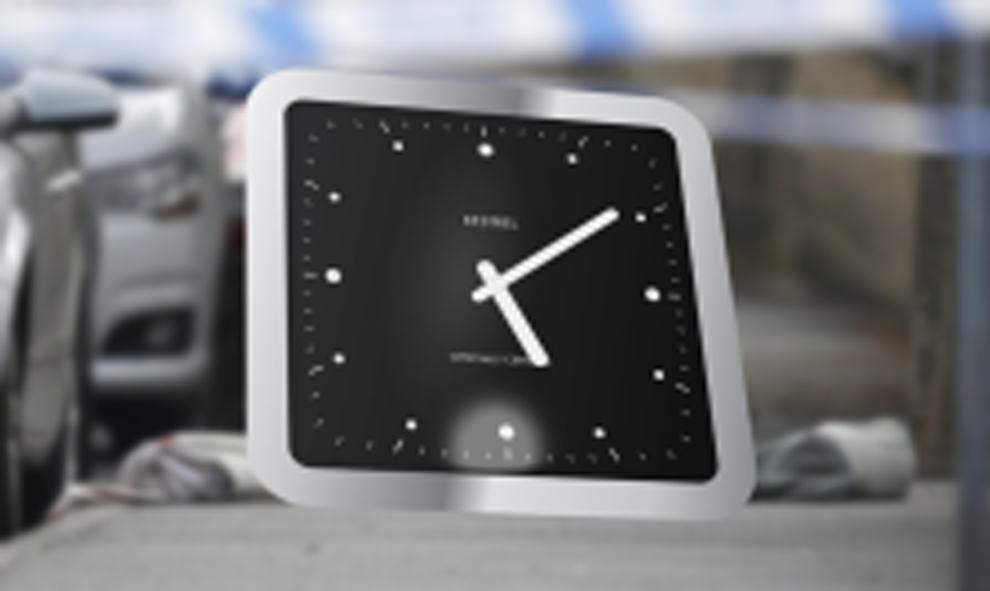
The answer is **5:09**
